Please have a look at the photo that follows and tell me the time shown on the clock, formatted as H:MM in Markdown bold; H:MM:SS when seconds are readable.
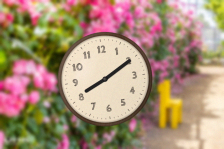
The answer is **8:10**
